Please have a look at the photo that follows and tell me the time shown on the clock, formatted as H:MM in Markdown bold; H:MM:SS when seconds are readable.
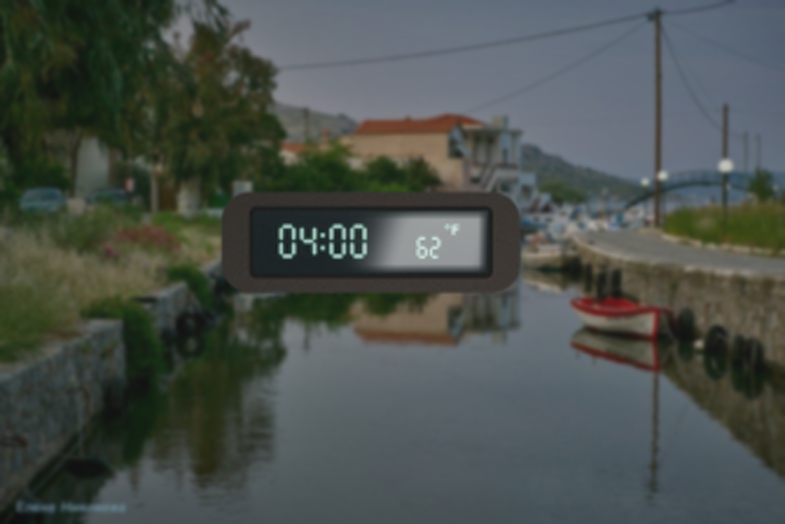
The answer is **4:00**
